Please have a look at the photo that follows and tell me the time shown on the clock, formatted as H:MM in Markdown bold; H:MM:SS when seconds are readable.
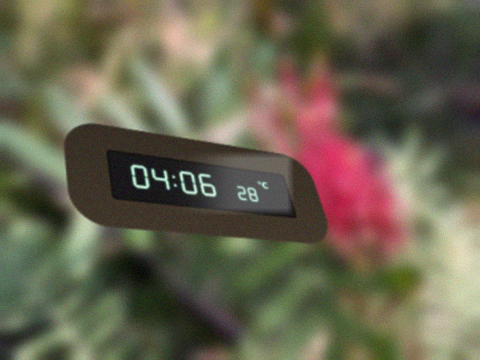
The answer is **4:06**
